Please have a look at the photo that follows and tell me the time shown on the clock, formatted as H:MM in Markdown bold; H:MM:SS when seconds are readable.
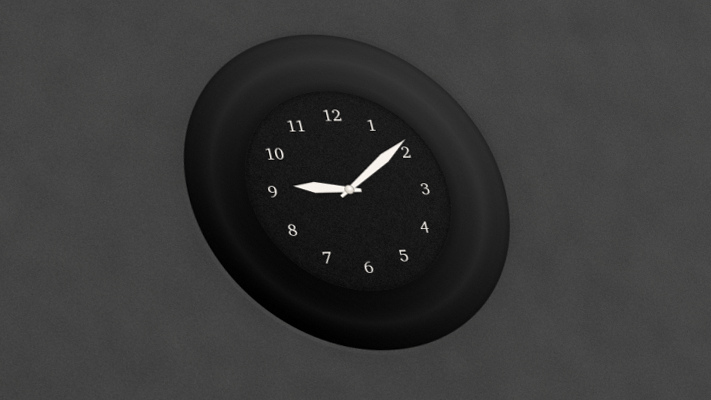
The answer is **9:09**
